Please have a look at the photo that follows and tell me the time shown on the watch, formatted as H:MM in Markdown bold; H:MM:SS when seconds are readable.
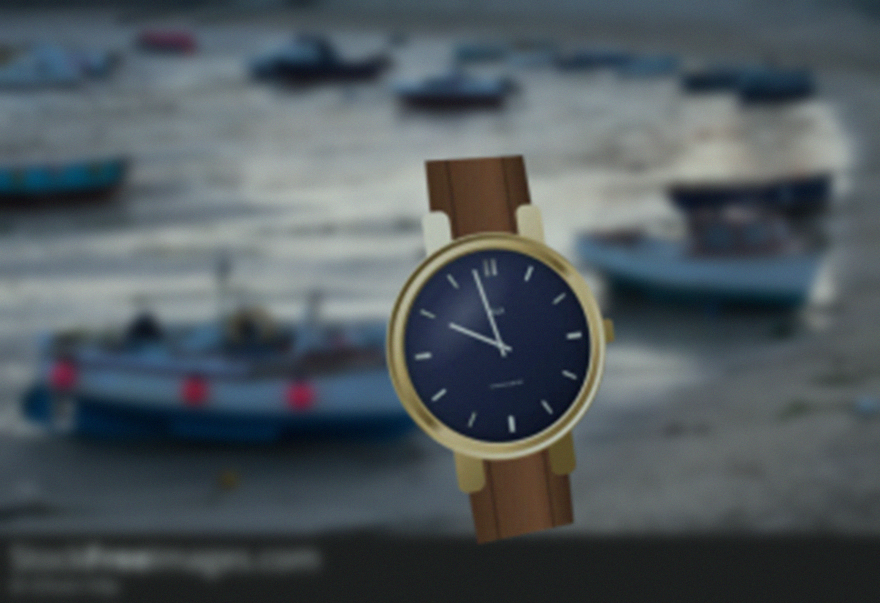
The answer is **9:58**
